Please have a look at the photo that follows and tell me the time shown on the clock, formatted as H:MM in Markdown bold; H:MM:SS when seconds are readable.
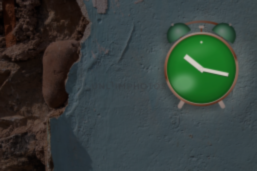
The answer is **10:17**
